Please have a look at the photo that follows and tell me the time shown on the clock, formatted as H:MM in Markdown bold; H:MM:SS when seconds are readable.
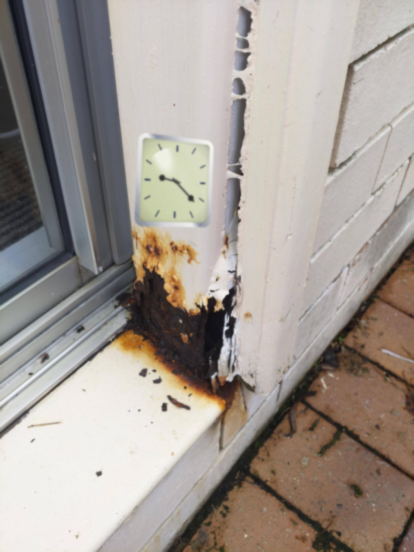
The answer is **9:22**
